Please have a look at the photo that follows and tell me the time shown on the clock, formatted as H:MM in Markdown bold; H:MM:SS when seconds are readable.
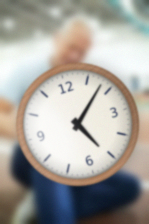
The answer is **5:08**
